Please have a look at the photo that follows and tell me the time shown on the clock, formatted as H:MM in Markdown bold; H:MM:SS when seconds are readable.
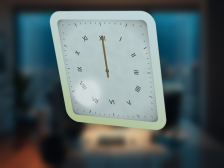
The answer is **12:00**
